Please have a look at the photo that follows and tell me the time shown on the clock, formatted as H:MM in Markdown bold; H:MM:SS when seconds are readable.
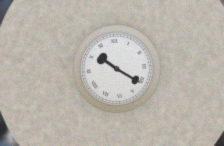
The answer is **10:21**
